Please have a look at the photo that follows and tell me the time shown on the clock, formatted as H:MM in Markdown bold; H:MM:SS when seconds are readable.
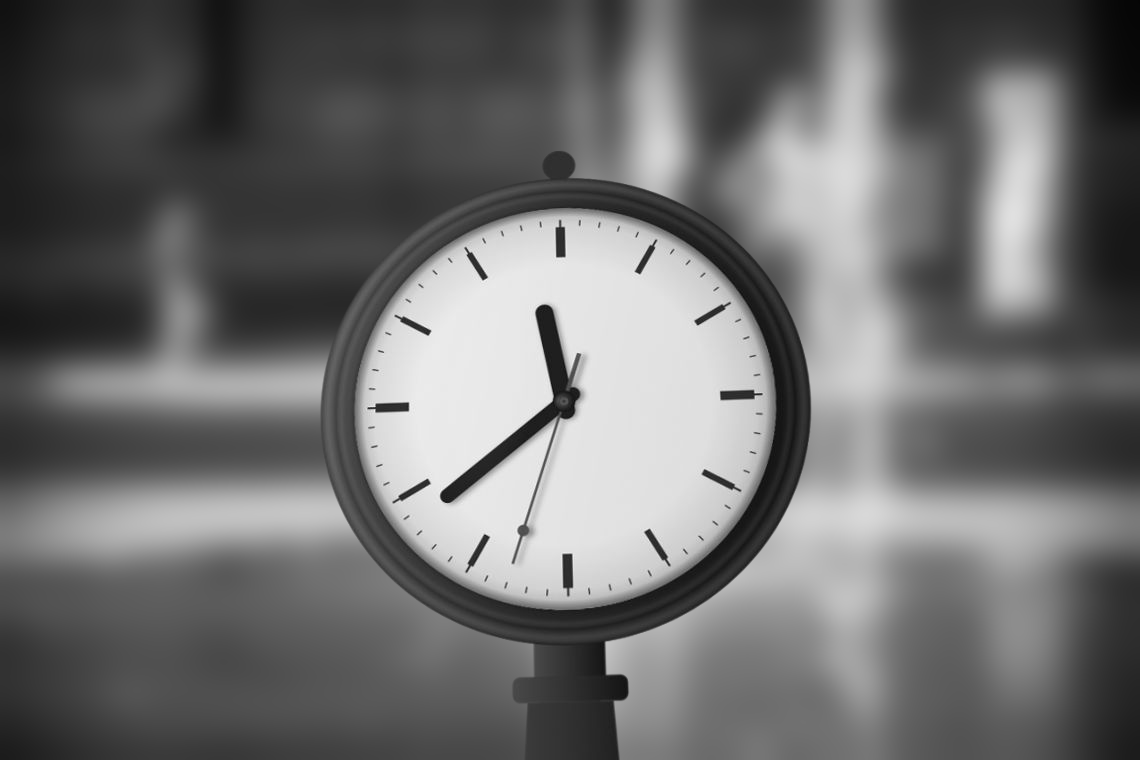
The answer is **11:38:33**
